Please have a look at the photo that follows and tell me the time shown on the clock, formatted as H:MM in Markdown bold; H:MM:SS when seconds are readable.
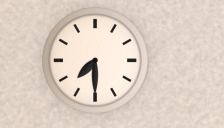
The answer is **7:30**
